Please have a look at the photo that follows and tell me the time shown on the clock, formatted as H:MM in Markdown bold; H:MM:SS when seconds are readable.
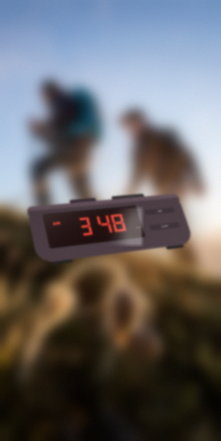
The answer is **3:48**
